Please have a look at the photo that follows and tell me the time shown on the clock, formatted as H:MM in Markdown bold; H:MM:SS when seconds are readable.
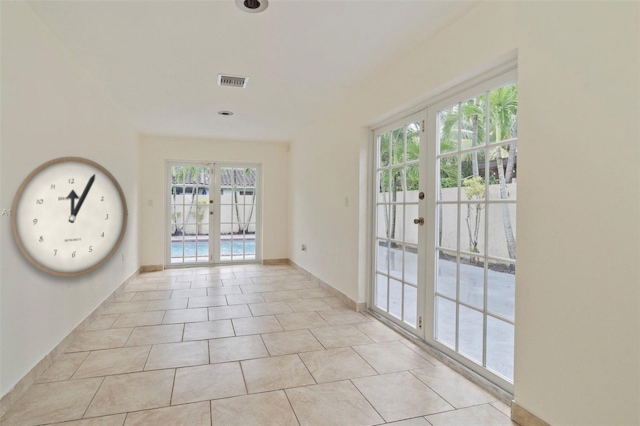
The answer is **12:05**
